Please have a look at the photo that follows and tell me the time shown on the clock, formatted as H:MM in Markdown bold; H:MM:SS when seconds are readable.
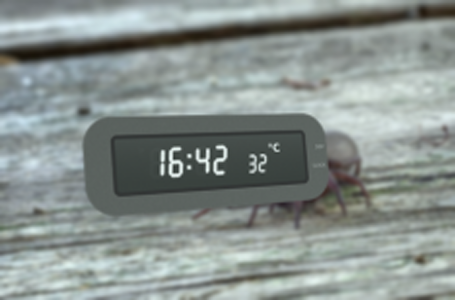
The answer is **16:42**
